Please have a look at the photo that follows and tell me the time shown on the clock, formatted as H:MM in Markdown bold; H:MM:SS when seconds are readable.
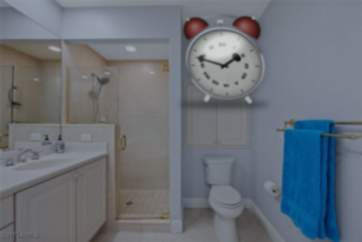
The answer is **1:48**
